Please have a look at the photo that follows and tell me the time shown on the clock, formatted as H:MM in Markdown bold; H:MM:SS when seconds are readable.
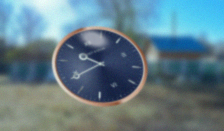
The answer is **10:44**
